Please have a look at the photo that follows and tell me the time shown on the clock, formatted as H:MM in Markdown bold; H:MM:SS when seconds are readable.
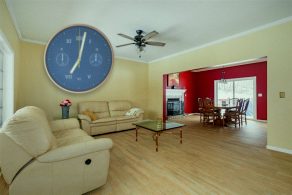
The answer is **7:02**
